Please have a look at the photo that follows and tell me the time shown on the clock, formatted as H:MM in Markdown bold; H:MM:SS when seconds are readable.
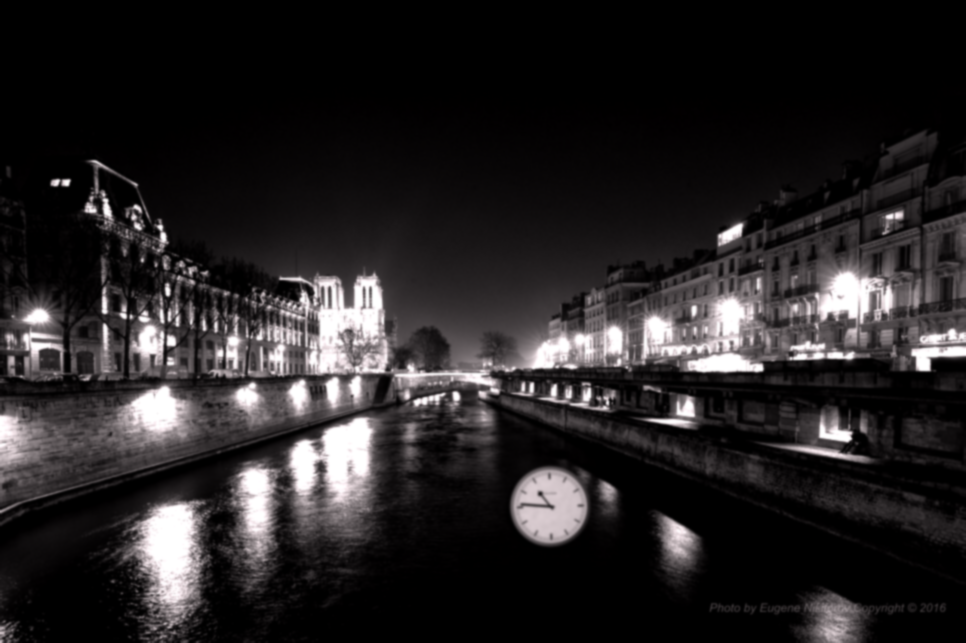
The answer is **10:46**
